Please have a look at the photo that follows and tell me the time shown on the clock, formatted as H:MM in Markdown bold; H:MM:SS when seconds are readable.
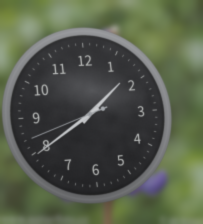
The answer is **1:39:42**
